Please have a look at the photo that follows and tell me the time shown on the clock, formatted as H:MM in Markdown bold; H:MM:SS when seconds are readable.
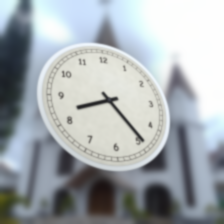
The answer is **8:24**
